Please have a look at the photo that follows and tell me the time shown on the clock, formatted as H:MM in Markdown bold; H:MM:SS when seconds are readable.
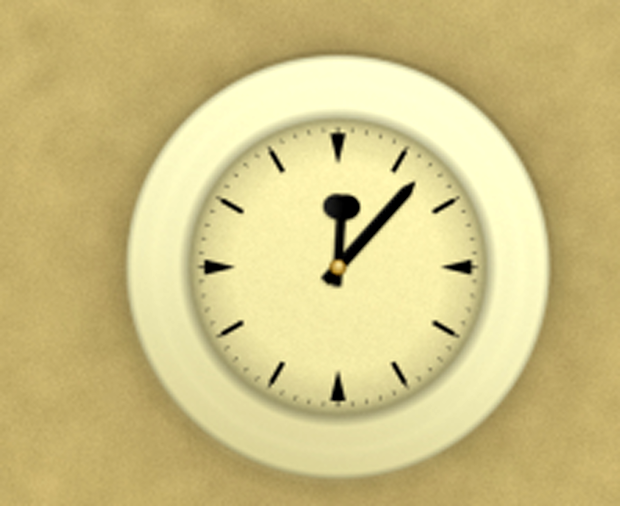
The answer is **12:07**
